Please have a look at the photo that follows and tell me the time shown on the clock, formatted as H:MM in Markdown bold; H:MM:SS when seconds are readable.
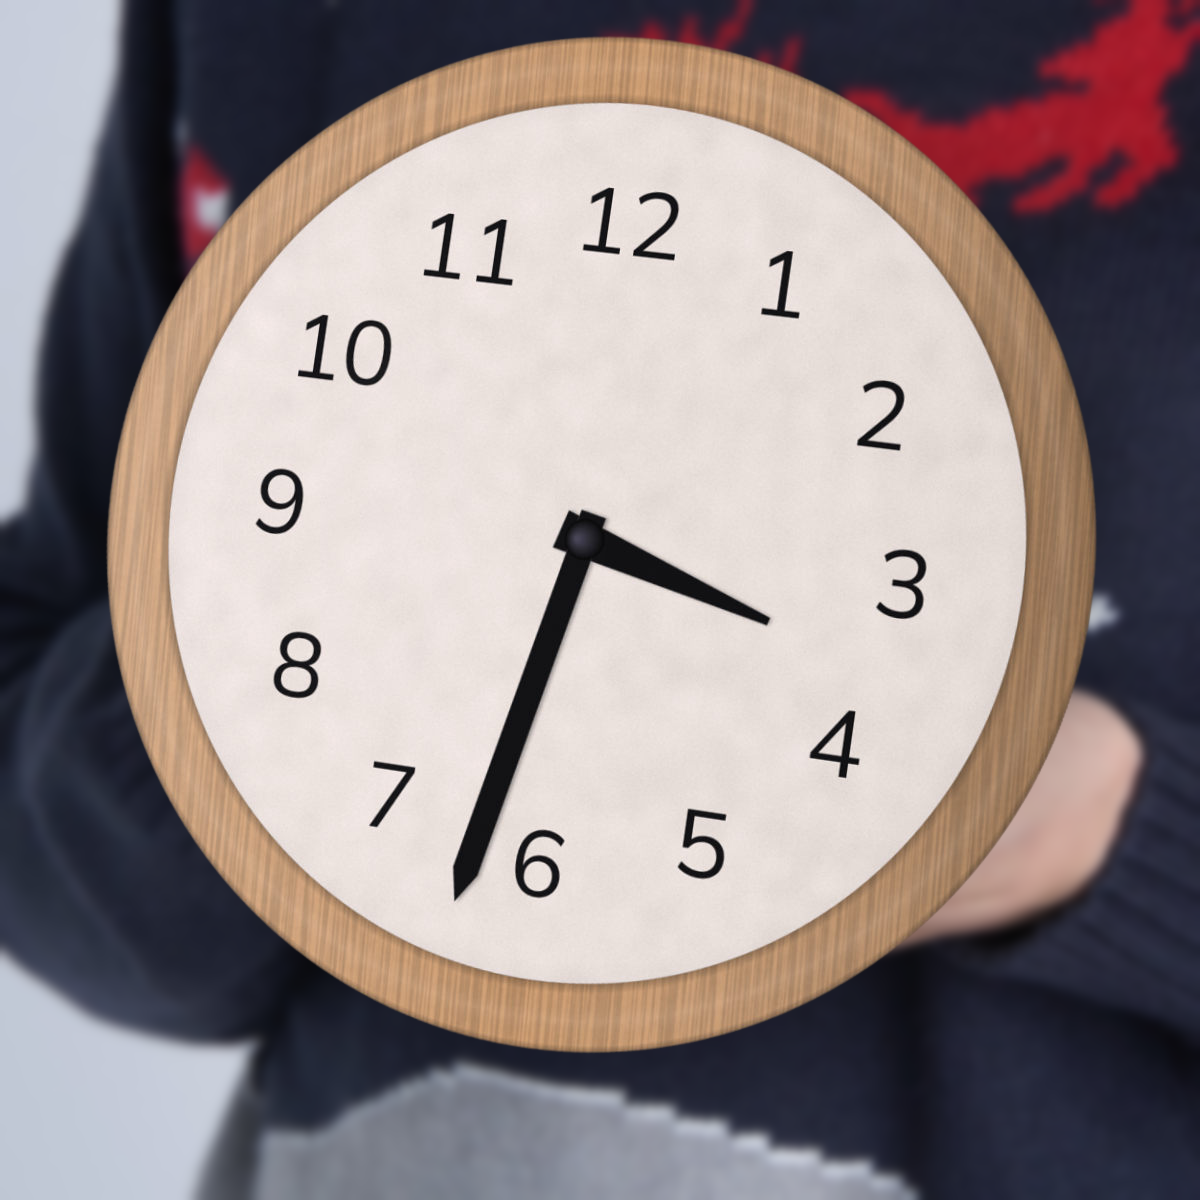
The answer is **3:32**
